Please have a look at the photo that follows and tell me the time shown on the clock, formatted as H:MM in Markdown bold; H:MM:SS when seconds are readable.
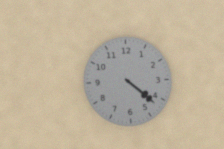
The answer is **4:22**
